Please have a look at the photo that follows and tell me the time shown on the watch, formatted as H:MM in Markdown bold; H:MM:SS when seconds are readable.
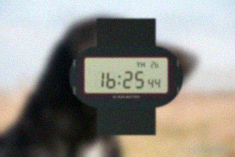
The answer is **16:25:44**
